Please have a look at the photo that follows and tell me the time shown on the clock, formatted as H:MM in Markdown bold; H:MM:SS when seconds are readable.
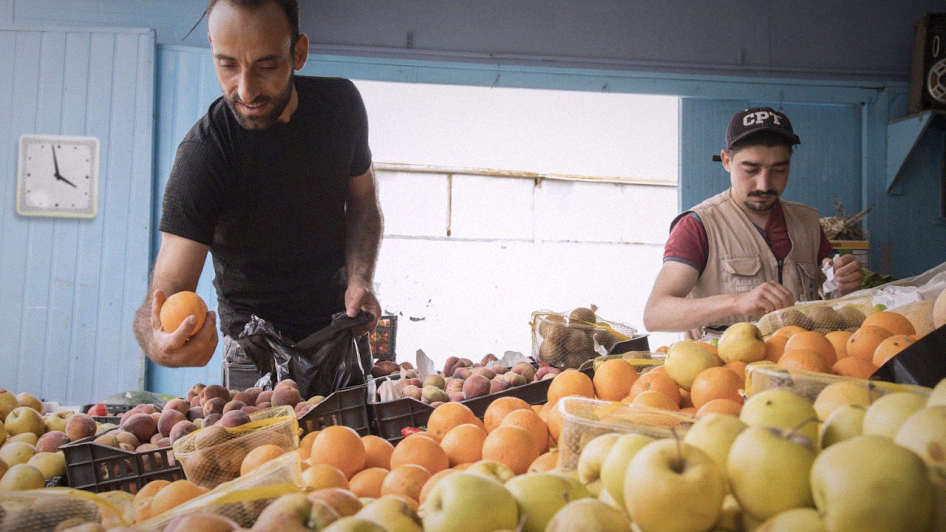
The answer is **3:58**
